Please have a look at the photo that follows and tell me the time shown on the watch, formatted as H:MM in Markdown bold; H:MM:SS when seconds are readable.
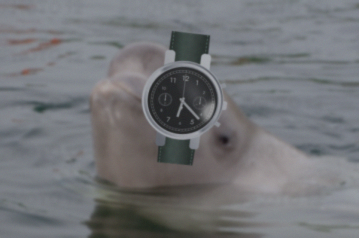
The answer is **6:22**
